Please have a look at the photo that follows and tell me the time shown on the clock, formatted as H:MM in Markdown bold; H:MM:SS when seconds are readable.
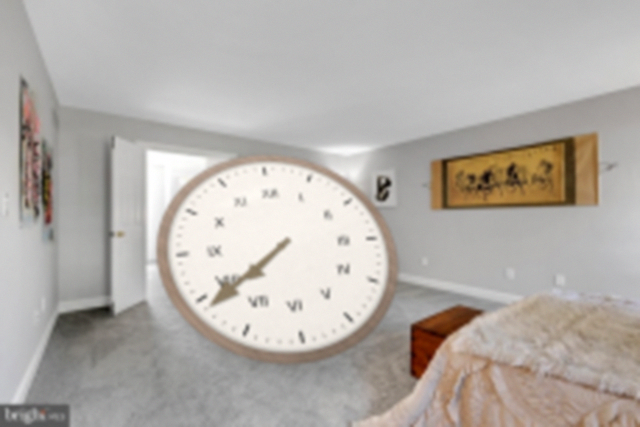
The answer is **7:39**
